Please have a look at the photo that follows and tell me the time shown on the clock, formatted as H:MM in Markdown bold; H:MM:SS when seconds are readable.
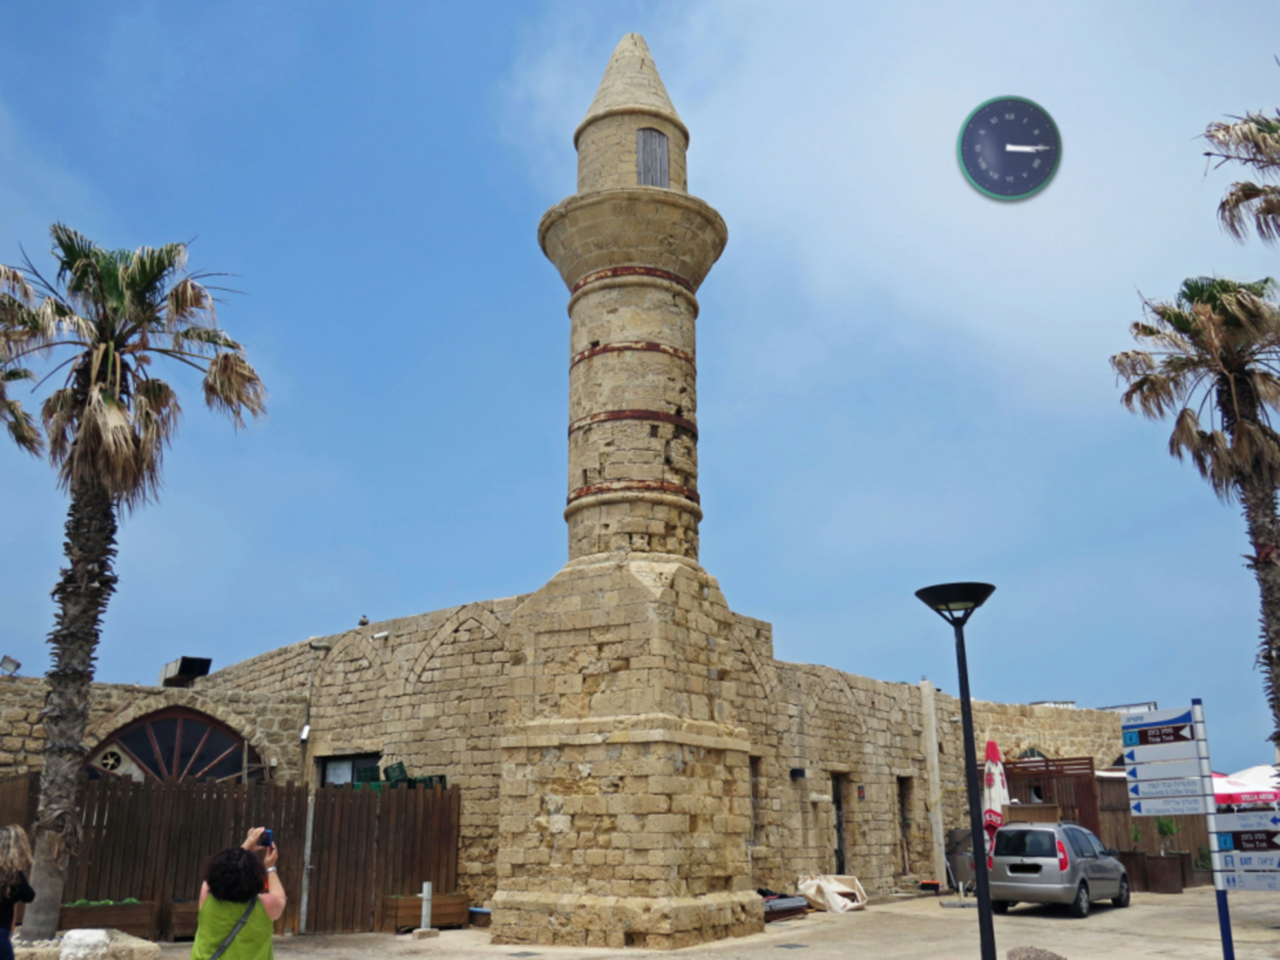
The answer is **3:15**
